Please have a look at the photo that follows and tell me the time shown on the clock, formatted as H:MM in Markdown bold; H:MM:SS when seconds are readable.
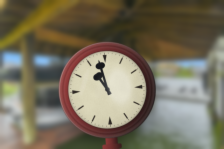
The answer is **10:58**
